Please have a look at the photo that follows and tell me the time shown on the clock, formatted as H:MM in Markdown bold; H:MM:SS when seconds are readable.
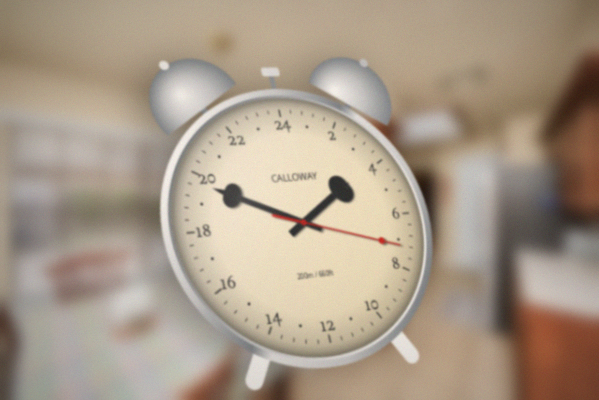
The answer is **3:49:18**
